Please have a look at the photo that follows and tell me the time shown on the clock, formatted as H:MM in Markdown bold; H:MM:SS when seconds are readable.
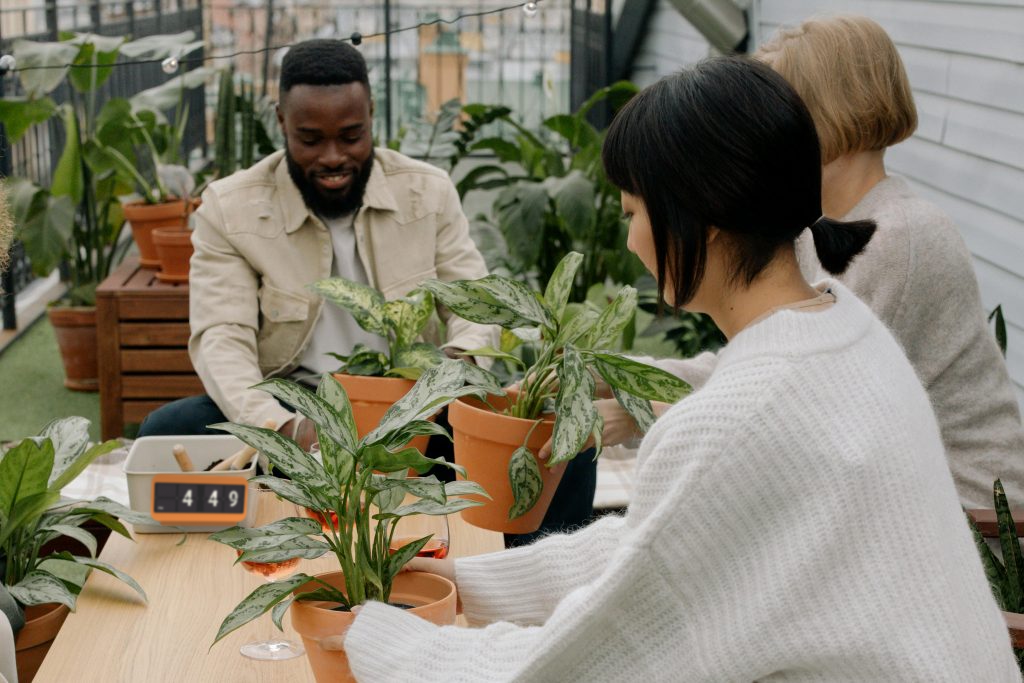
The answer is **4:49**
